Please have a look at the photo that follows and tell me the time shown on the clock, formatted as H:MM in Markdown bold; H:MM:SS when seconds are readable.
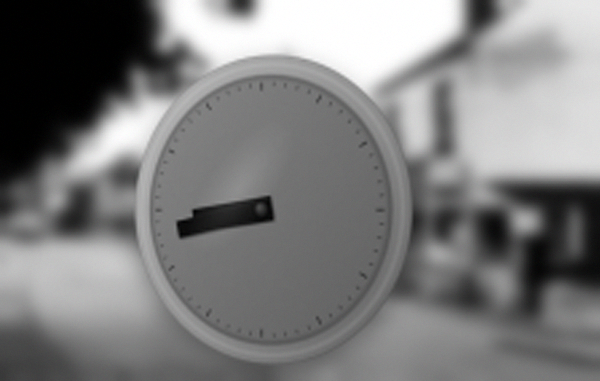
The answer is **8:43**
